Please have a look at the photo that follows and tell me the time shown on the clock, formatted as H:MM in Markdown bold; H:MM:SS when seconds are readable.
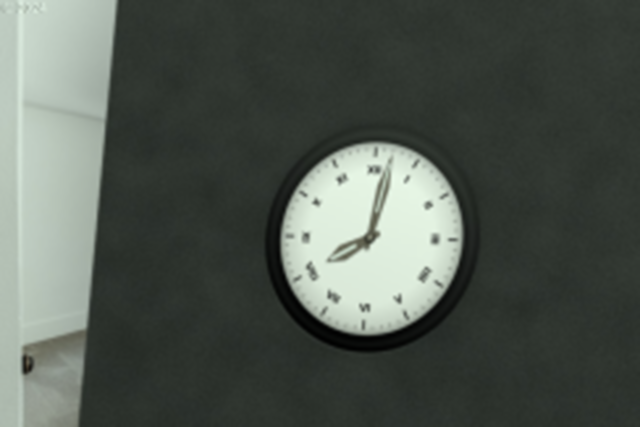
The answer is **8:02**
